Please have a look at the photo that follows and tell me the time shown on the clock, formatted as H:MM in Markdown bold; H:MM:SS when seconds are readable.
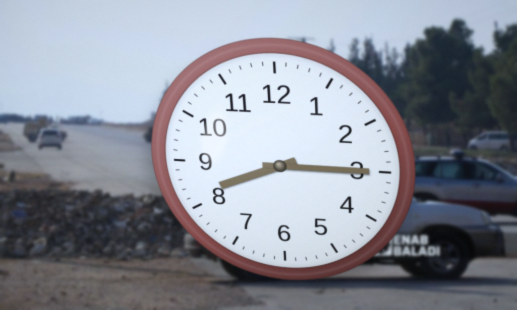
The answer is **8:15**
